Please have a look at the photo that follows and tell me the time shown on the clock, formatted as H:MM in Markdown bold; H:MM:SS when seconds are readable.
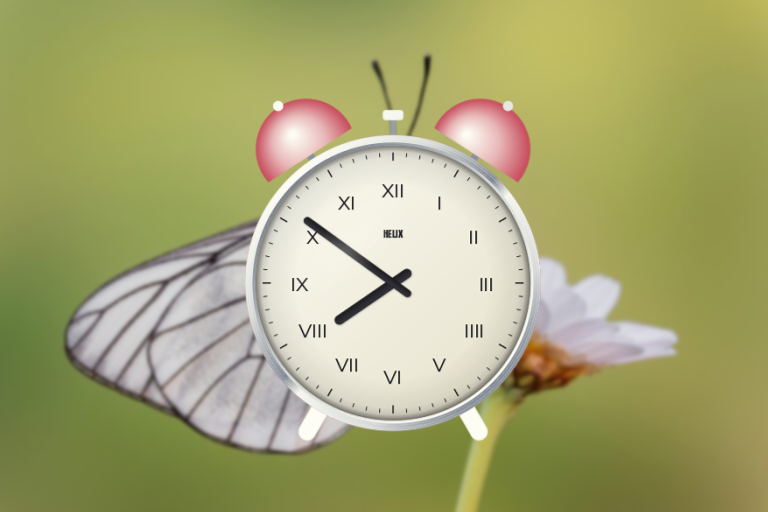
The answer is **7:51**
